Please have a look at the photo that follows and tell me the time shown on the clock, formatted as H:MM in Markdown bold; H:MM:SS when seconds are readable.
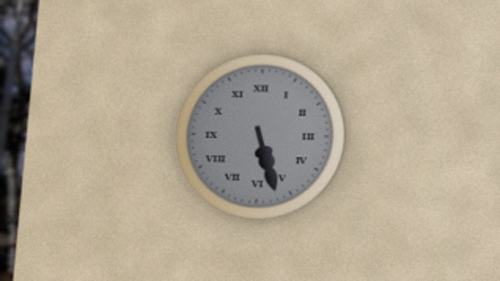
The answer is **5:27**
